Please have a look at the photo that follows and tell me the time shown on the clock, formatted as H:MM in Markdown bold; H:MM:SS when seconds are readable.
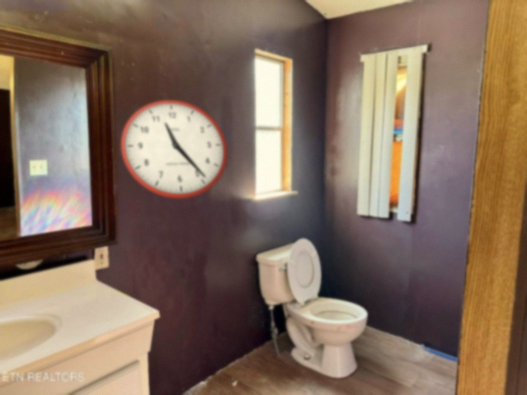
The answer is **11:24**
